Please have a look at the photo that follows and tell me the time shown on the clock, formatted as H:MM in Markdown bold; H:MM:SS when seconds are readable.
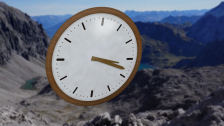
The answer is **3:18**
